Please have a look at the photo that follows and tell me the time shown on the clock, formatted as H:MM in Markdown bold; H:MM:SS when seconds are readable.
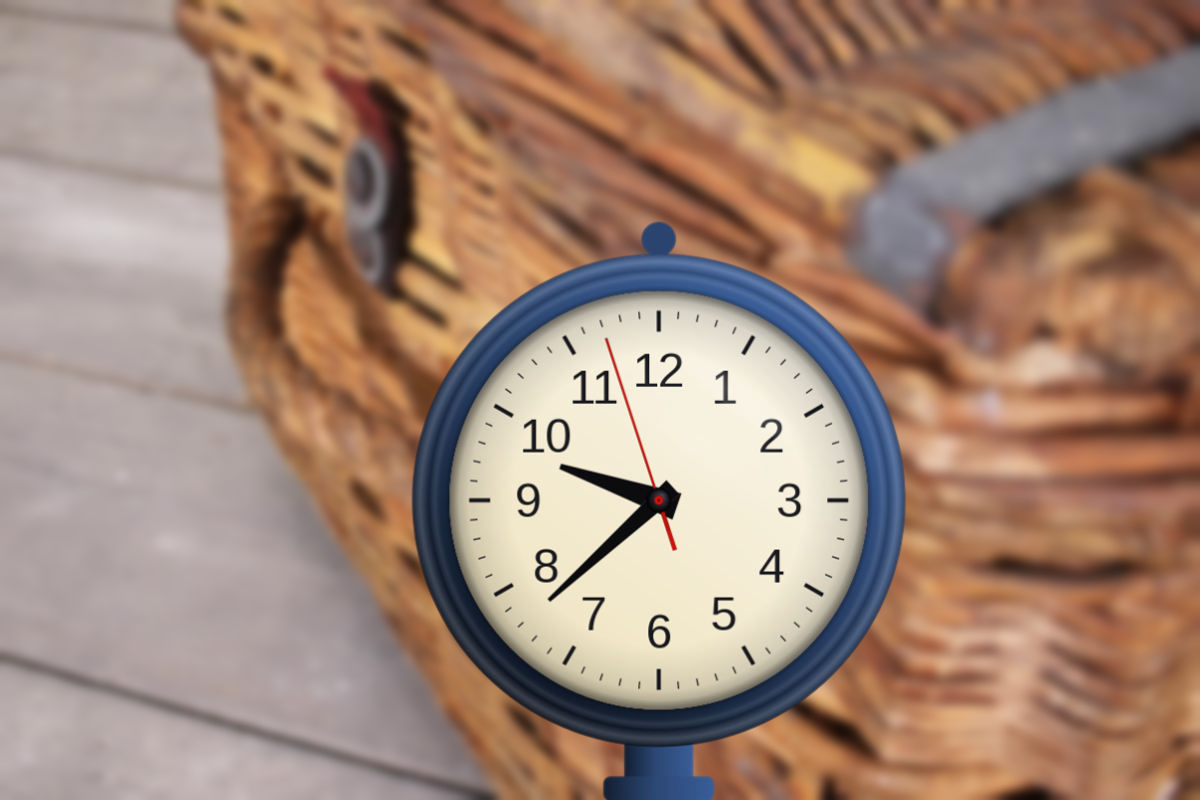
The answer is **9:37:57**
